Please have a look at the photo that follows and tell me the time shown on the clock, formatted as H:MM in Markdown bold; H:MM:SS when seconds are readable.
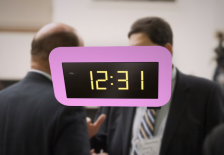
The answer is **12:31**
